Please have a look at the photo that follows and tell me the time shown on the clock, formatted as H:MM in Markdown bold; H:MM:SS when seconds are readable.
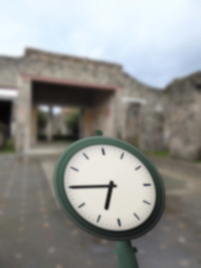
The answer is **6:45**
